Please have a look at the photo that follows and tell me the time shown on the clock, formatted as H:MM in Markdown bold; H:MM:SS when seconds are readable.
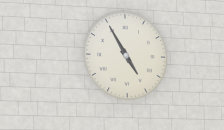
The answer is **4:55**
